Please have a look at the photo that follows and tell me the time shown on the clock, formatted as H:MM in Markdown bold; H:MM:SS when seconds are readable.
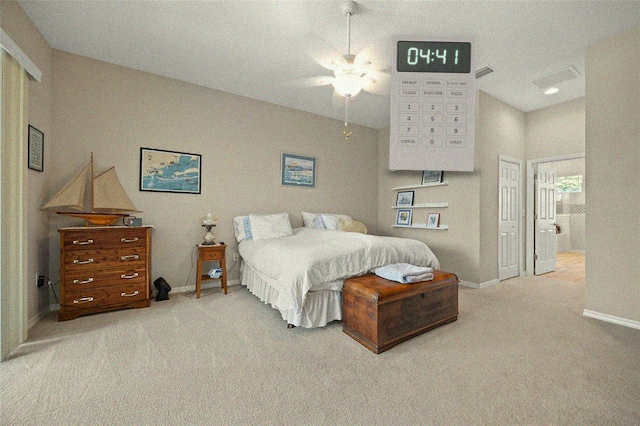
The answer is **4:41**
